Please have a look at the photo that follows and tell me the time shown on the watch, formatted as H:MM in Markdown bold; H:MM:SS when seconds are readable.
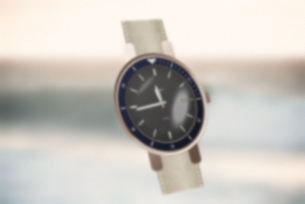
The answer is **11:44**
